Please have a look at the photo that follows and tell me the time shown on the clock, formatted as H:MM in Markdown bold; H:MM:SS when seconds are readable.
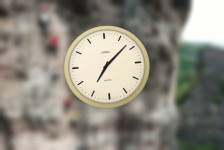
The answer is **7:08**
